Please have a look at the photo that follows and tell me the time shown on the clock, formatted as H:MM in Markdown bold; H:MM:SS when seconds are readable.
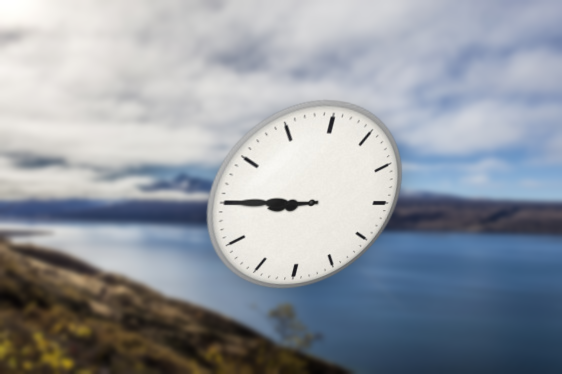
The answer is **8:45**
